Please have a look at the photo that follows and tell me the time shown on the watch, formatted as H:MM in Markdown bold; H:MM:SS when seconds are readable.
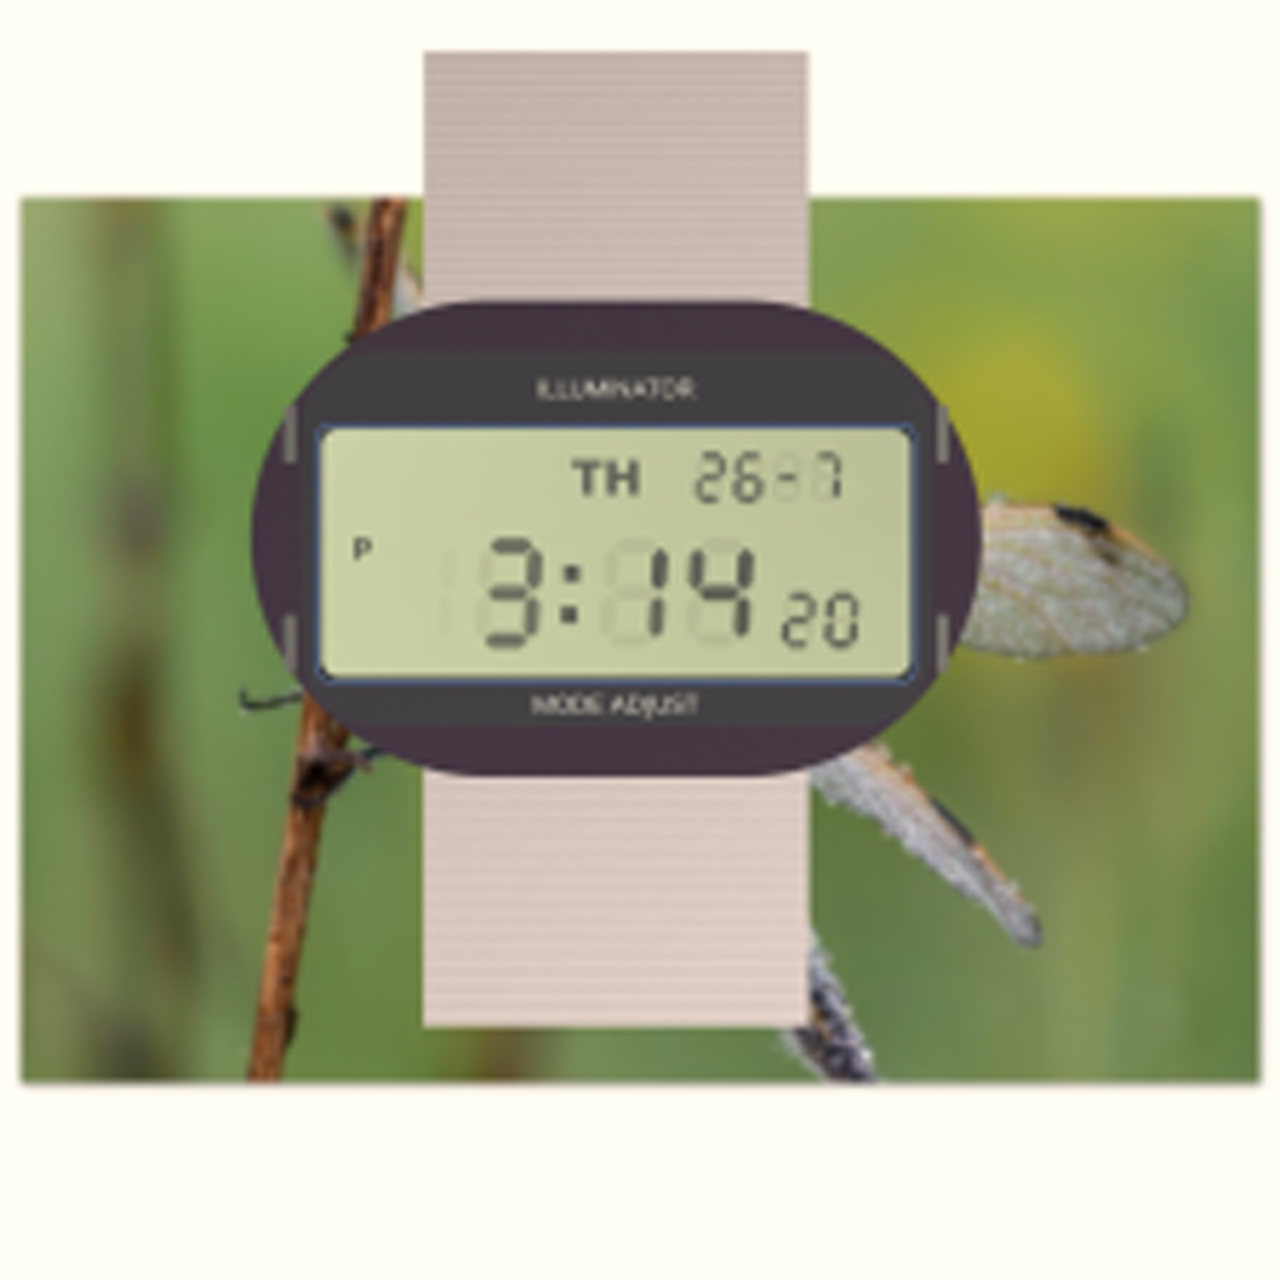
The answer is **3:14:20**
